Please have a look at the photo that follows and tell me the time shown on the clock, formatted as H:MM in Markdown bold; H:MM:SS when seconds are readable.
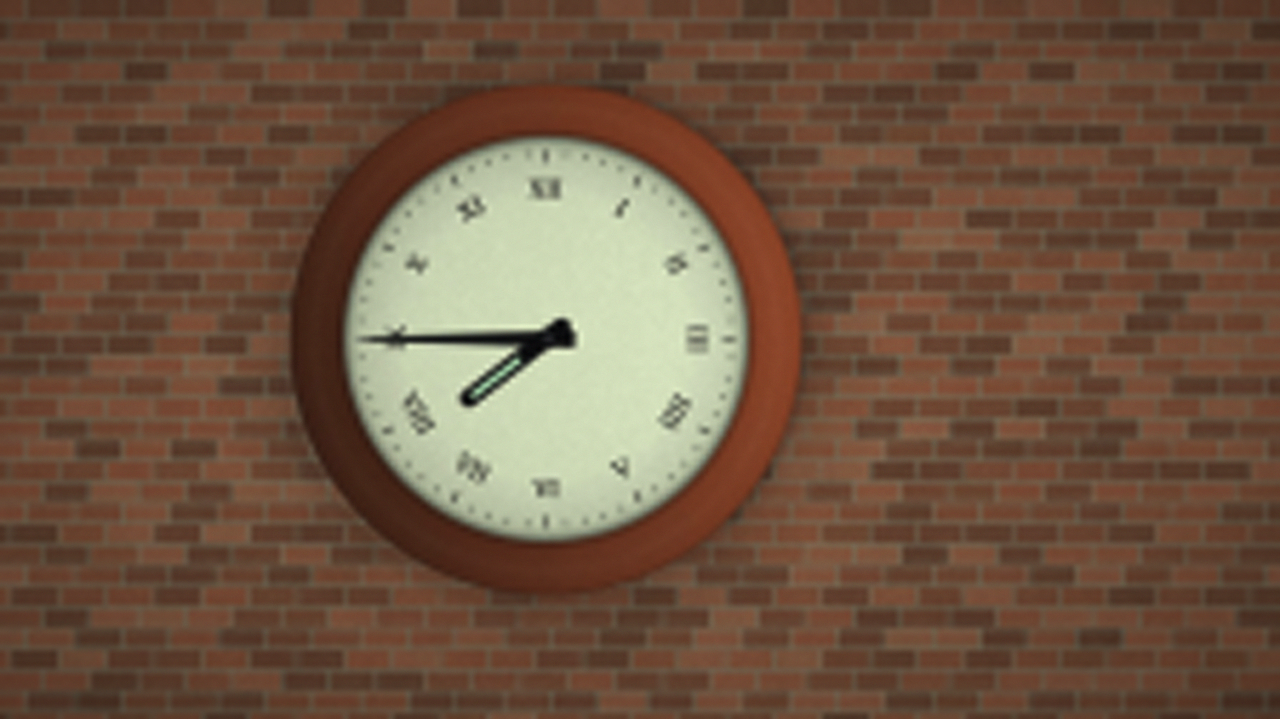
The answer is **7:45**
